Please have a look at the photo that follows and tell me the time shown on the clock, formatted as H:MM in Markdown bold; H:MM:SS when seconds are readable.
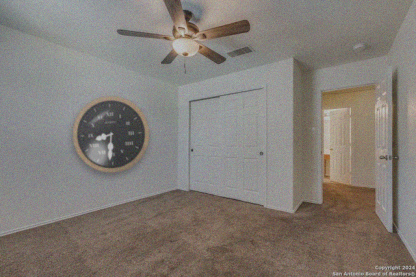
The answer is **8:31**
